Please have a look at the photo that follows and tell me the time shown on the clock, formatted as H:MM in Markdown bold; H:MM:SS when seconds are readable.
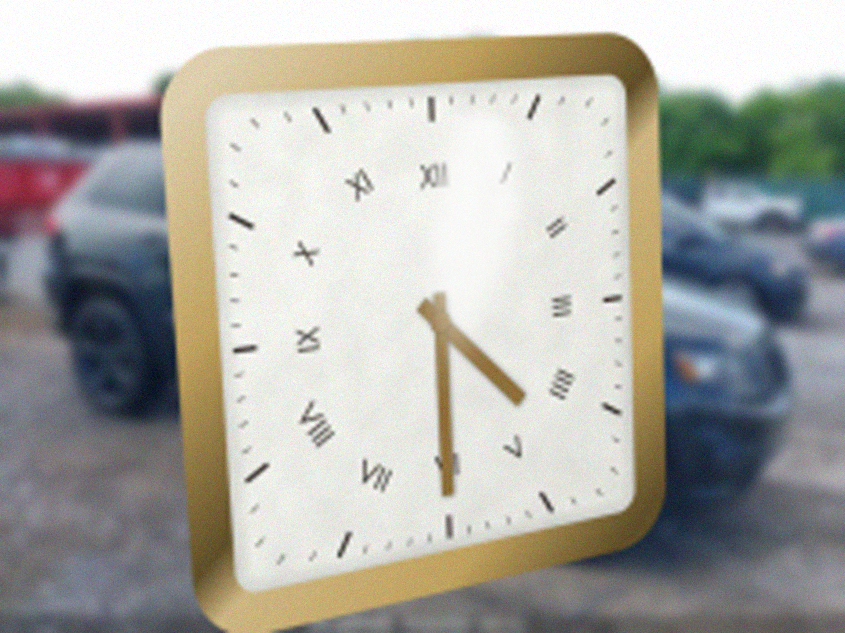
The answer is **4:30**
